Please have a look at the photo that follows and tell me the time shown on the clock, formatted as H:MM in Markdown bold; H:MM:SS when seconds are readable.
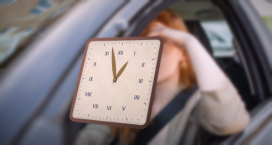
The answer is **12:57**
